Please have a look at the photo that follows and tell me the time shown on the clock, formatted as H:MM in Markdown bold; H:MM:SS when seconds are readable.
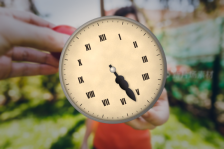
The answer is **5:27**
